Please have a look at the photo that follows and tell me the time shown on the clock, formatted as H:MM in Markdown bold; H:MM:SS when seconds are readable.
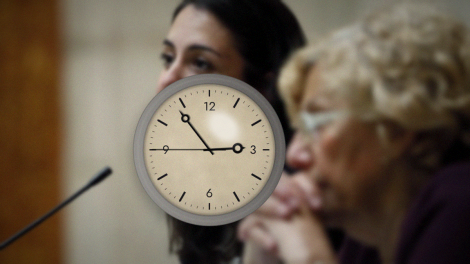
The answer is **2:53:45**
